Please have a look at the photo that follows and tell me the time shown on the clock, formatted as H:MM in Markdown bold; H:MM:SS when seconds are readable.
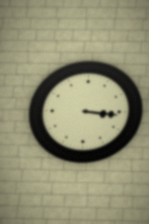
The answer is **3:16**
